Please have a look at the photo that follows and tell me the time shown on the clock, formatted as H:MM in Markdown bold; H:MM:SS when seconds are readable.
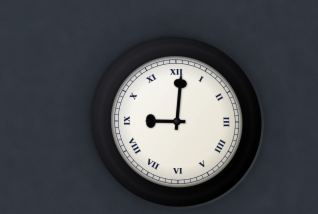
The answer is **9:01**
